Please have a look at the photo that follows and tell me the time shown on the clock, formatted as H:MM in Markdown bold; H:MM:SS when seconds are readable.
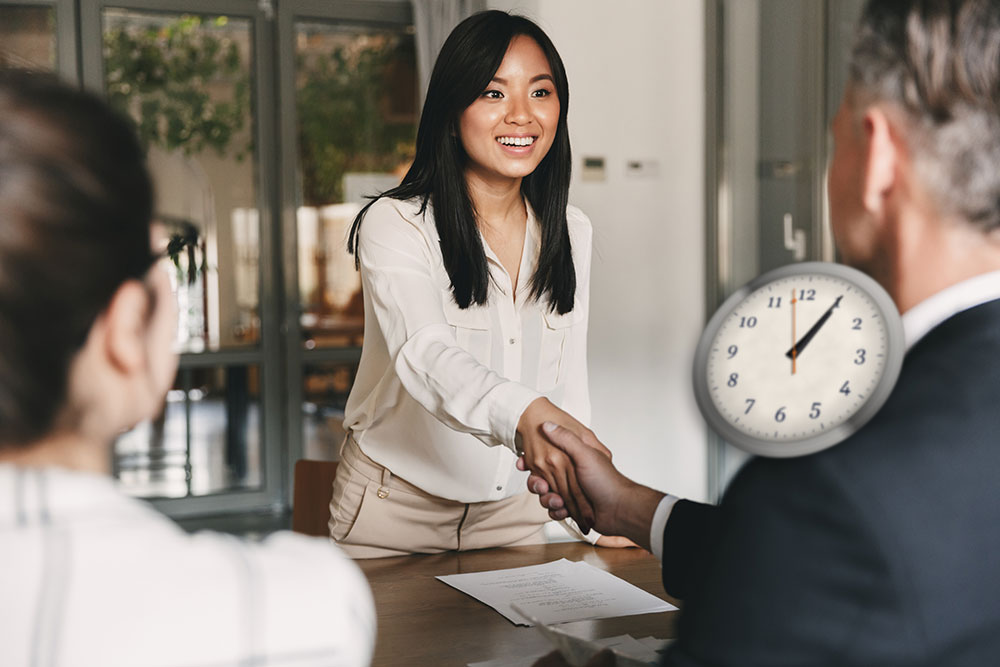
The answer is **1:04:58**
